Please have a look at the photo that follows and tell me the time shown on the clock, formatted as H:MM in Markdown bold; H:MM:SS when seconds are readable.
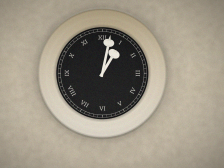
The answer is **1:02**
